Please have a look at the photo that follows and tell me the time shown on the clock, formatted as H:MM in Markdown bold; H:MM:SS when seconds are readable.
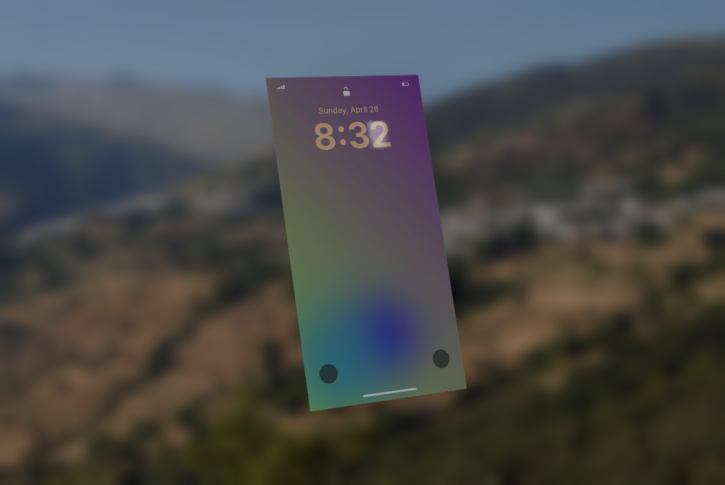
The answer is **8:32**
